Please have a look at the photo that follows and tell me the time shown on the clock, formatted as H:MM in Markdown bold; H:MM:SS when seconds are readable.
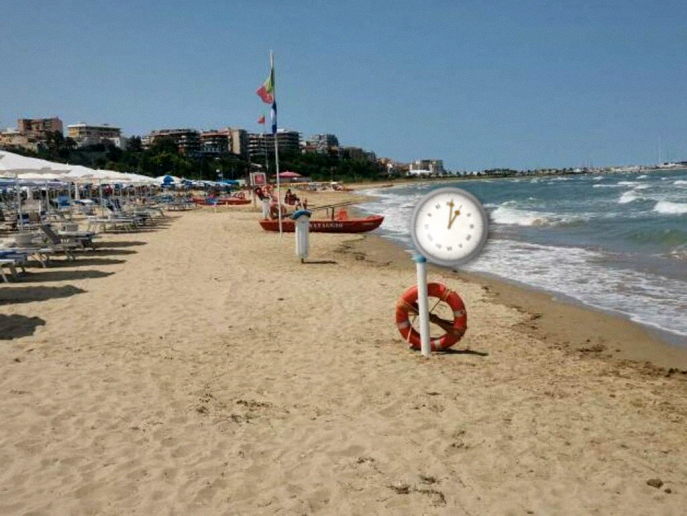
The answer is **1:01**
